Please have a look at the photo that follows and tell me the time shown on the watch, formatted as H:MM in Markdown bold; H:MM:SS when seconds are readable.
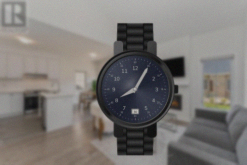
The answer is **8:05**
